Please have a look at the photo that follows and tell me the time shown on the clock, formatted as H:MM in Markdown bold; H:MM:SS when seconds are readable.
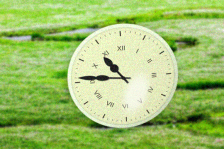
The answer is **10:46**
